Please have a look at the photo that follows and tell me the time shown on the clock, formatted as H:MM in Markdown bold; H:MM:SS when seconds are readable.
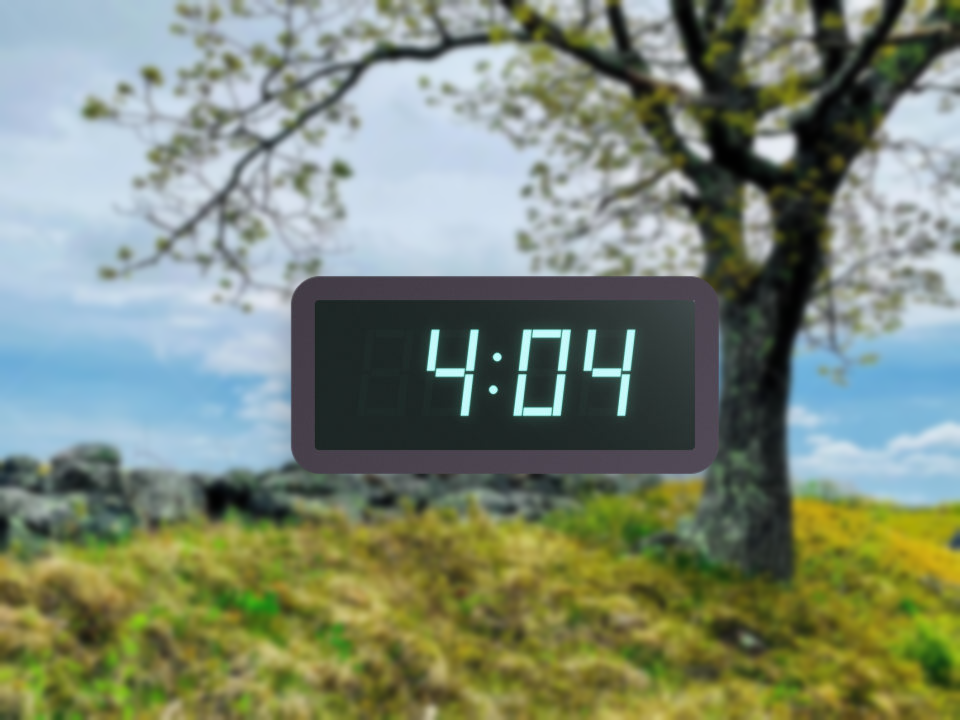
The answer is **4:04**
